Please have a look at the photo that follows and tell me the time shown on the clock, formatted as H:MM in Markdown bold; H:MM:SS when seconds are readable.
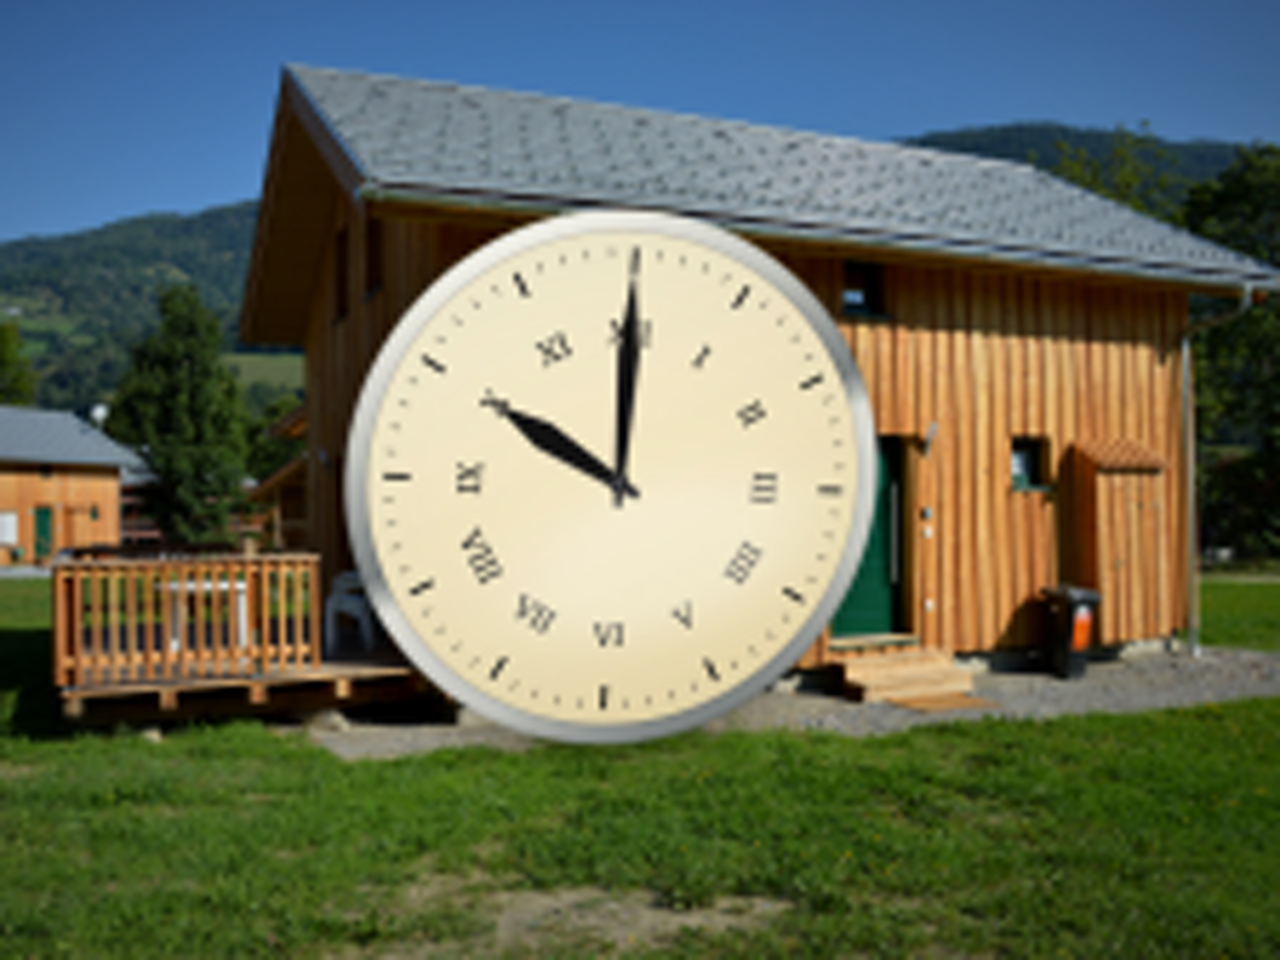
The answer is **10:00**
